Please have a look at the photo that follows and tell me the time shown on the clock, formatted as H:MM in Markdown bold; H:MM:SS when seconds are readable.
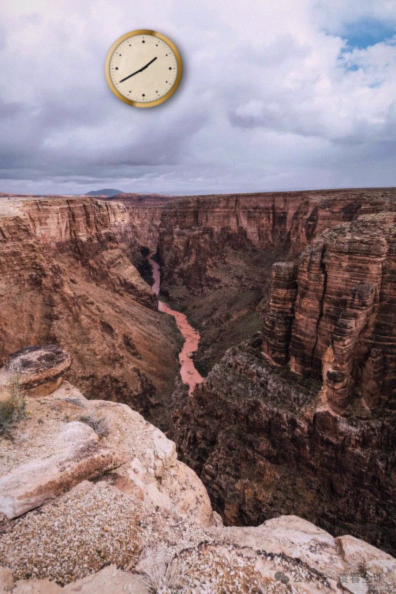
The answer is **1:40**
